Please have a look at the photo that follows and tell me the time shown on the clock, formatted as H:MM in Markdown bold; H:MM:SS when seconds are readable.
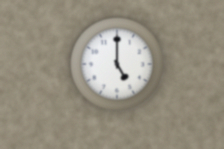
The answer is **5:00**
